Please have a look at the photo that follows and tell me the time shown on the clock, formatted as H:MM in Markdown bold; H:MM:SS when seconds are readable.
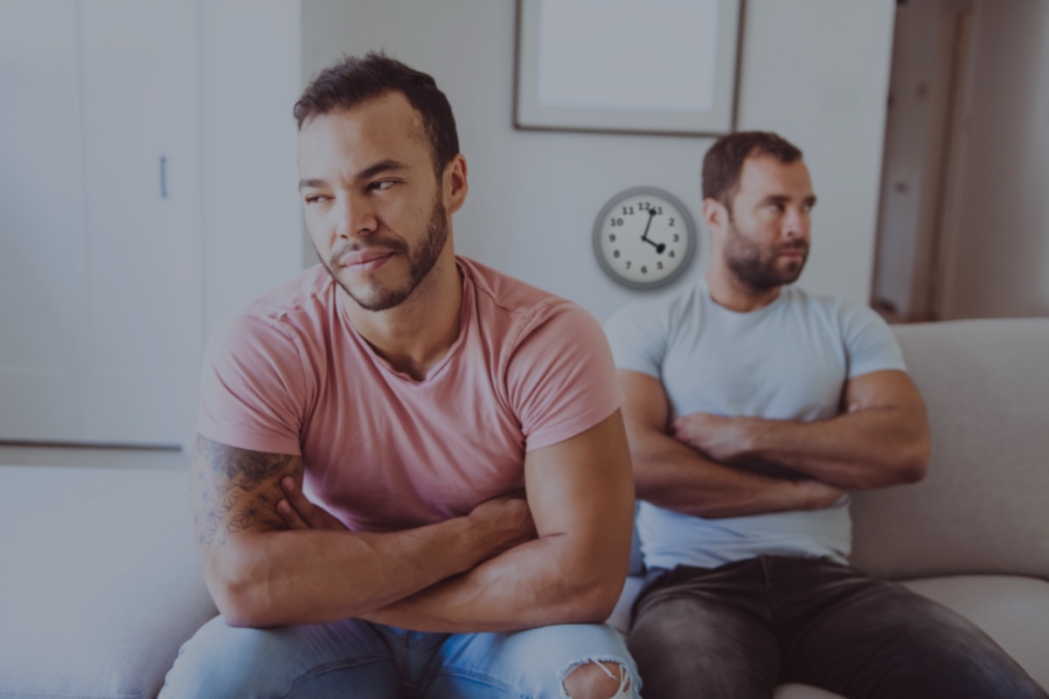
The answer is **4:03**
